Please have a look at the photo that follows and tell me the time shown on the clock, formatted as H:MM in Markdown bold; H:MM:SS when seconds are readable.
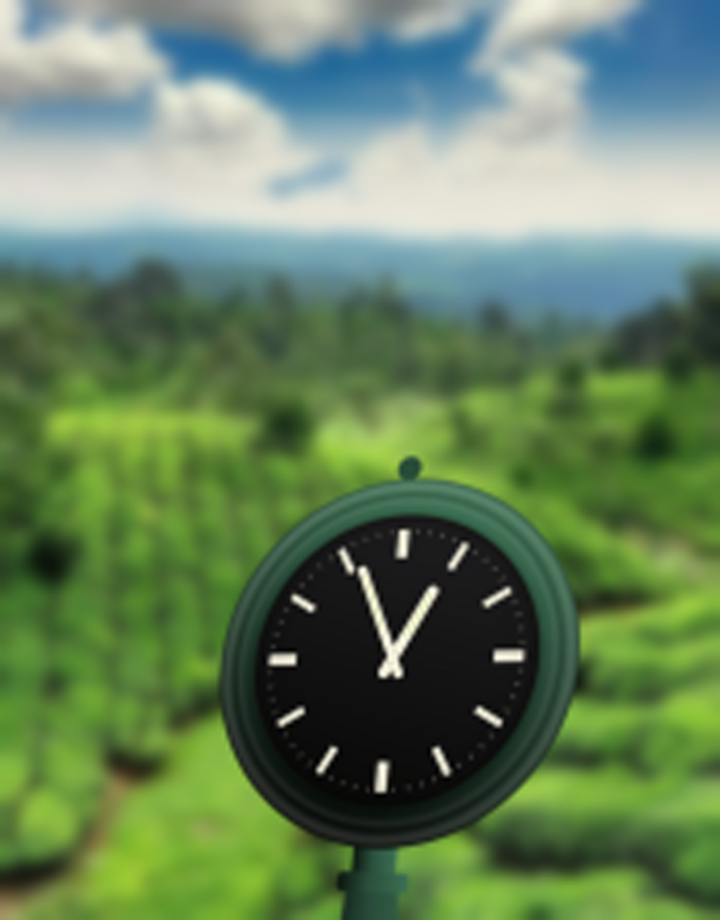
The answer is **12:56**
